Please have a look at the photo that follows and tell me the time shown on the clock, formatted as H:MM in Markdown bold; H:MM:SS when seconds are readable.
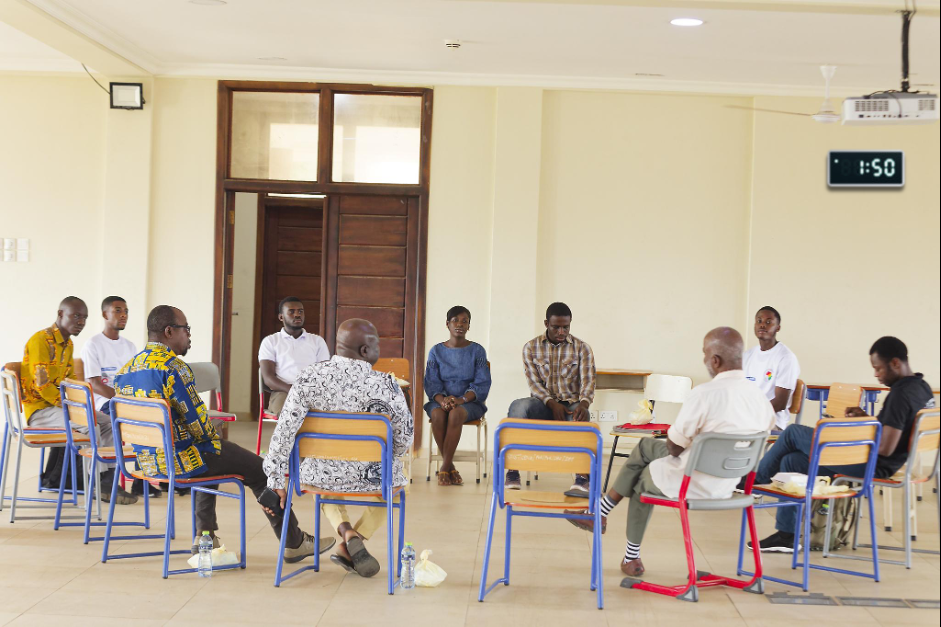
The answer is **1:50**
